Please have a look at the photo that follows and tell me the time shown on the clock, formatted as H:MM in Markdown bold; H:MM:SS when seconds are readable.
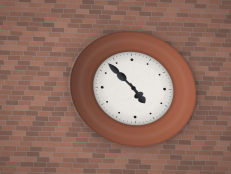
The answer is **4:53**
